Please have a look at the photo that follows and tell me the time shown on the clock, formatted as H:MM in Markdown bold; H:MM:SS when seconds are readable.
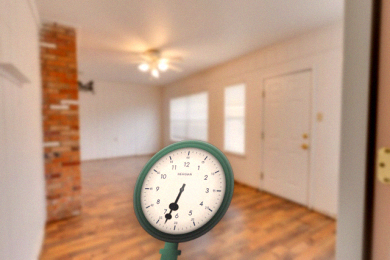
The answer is **6:33**
